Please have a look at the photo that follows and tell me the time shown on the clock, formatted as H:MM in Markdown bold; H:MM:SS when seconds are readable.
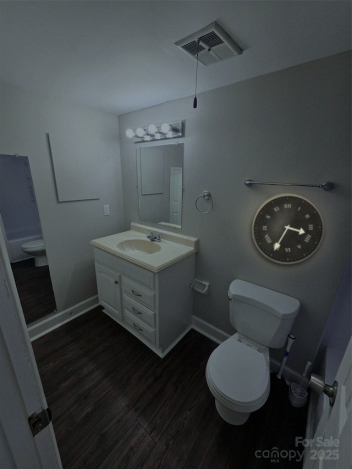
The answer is **3:35**
